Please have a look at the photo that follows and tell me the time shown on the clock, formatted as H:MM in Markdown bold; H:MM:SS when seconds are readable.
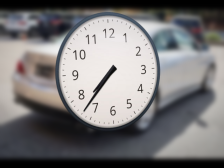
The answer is **7:37**
